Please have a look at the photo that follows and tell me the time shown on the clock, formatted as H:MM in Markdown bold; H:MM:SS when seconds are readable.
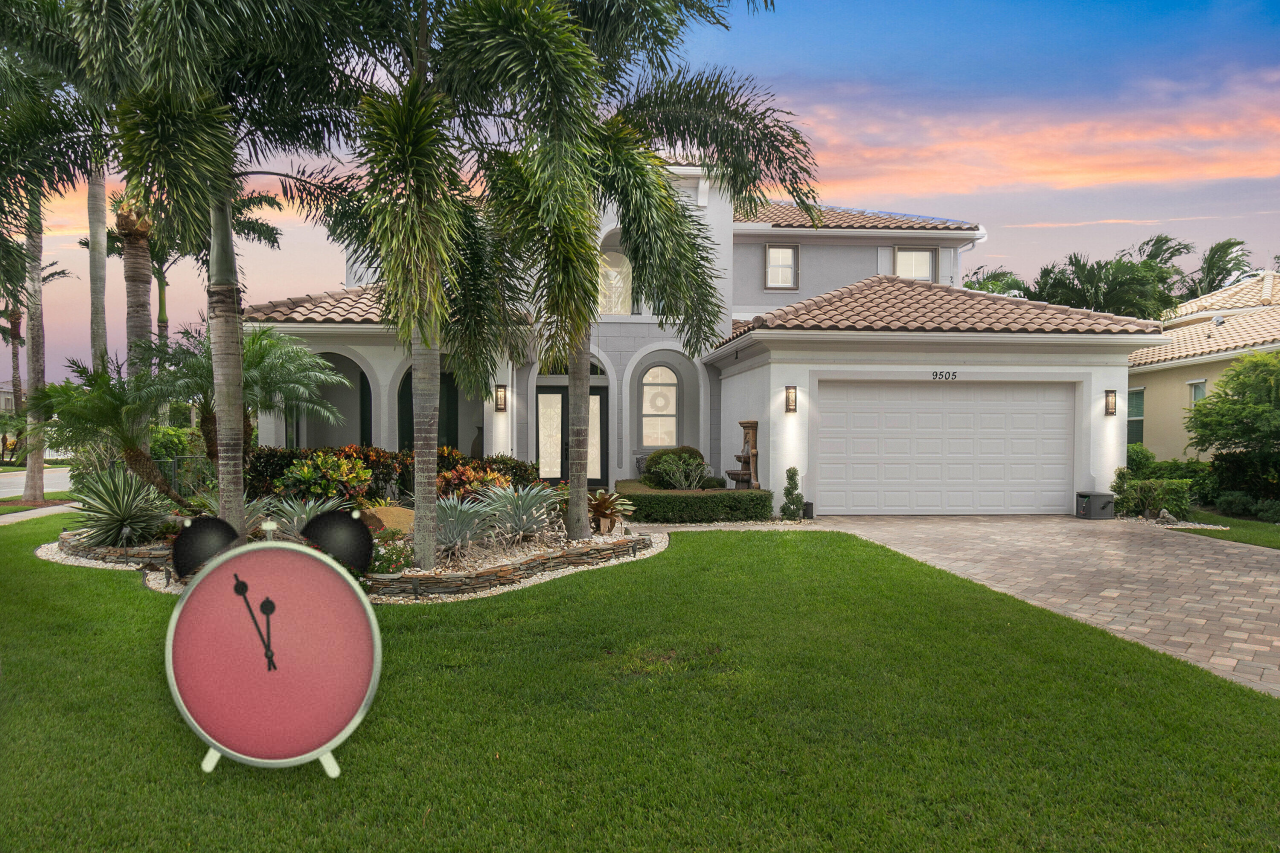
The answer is **11:56**
